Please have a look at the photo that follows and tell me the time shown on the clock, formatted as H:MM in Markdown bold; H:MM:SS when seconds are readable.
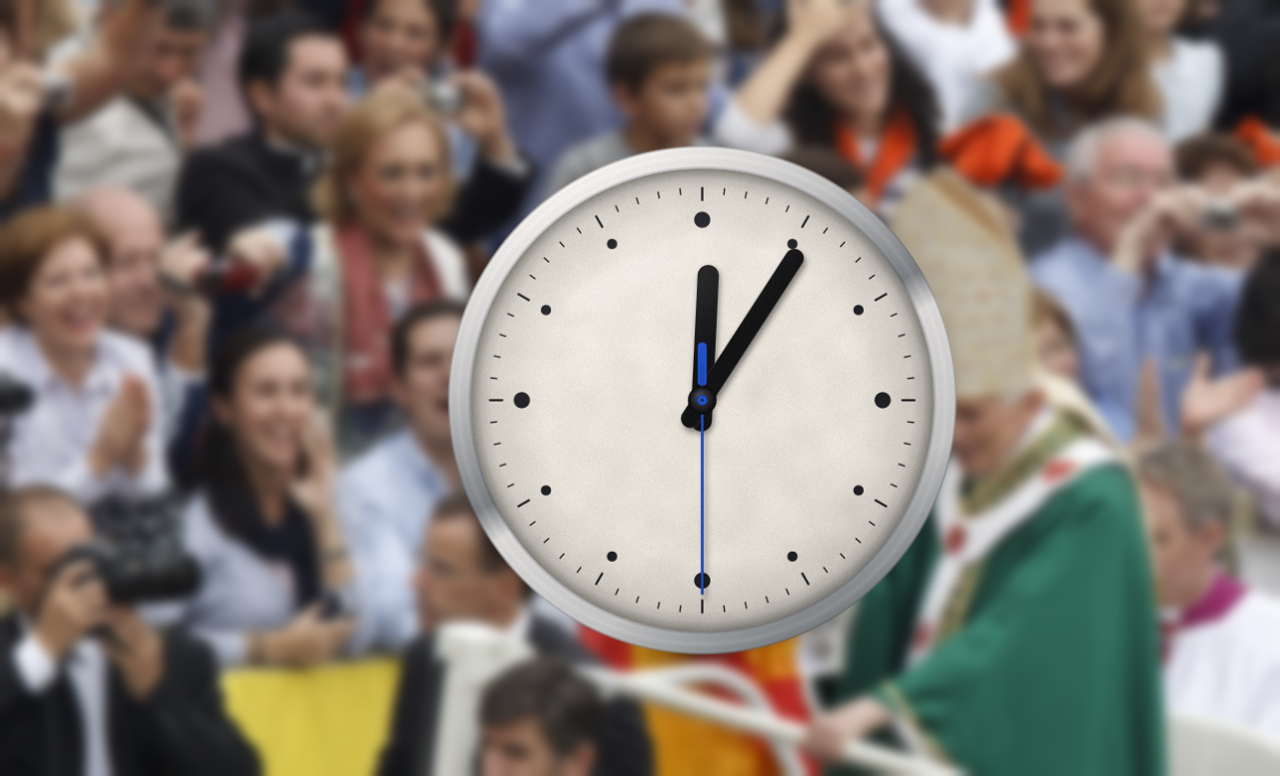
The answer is **12:05:30**
